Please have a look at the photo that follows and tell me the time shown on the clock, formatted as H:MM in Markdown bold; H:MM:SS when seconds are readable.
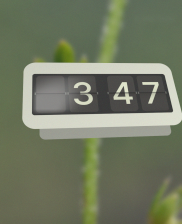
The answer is **3:47**
